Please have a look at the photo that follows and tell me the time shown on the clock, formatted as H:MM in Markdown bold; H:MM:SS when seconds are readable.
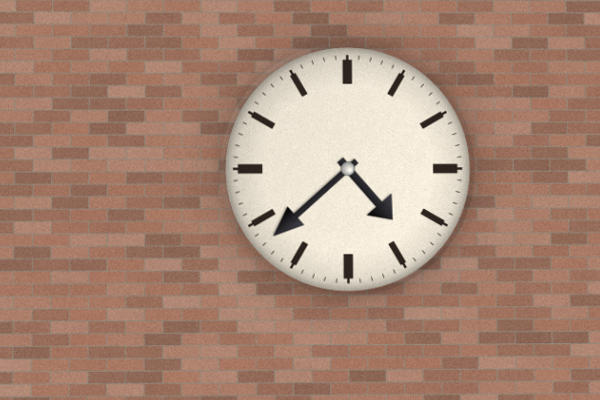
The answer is **4:38**
